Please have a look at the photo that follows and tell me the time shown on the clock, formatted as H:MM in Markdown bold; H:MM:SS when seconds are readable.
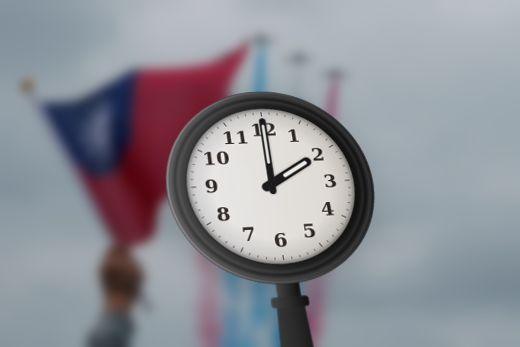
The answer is **2:00**
